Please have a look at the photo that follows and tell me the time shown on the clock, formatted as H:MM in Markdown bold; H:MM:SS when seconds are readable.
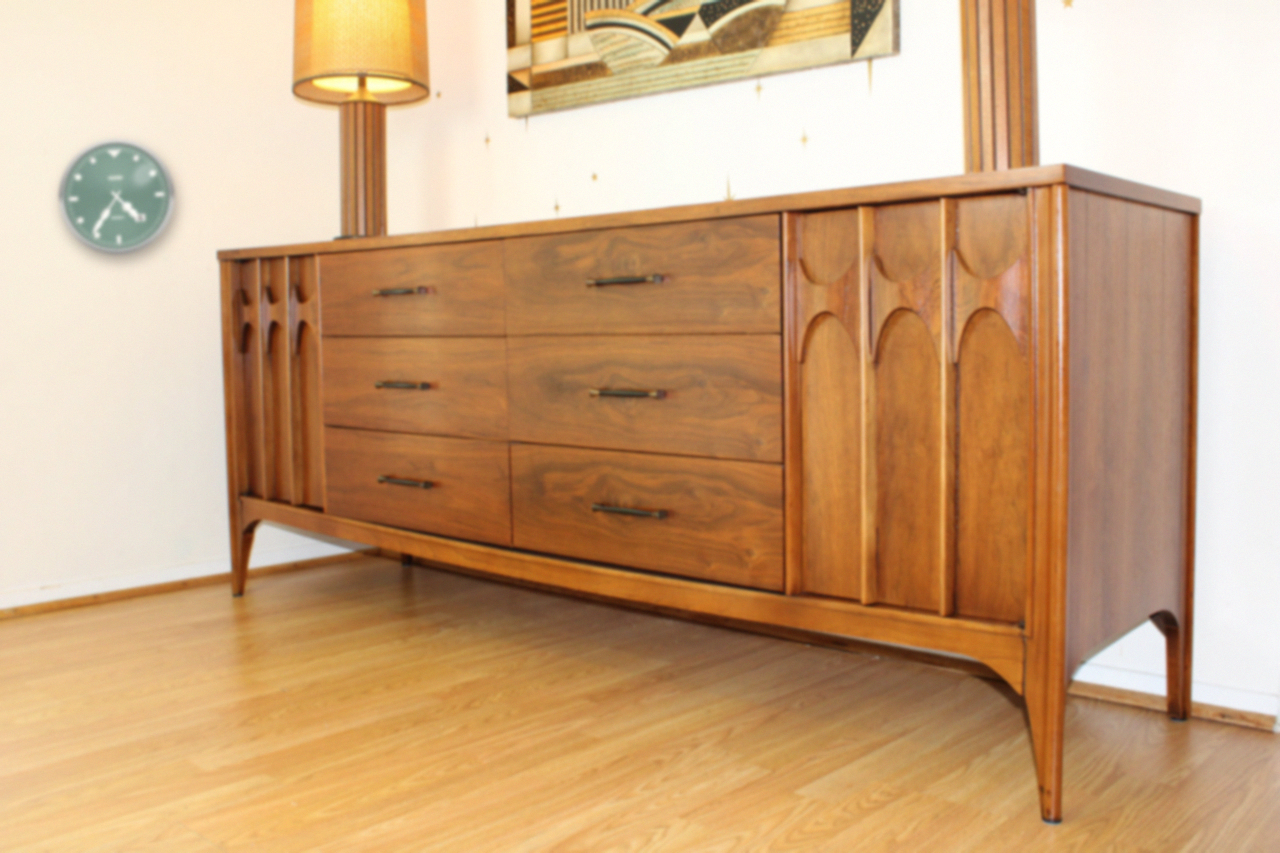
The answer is **4:36**
